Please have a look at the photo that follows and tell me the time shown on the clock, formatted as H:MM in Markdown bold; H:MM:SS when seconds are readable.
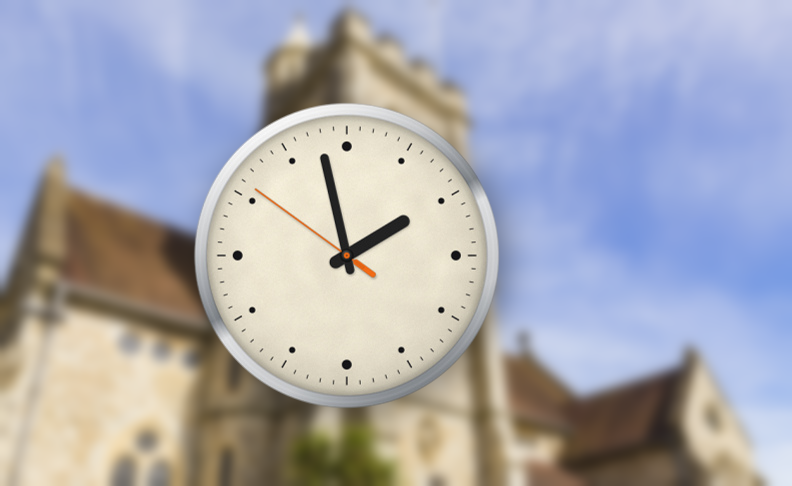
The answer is **1:57:51**
